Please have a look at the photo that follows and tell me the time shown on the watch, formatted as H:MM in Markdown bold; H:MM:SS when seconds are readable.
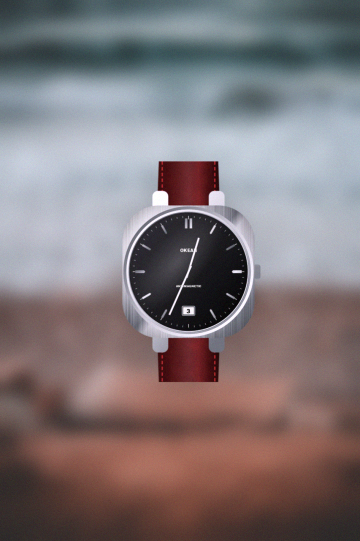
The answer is **12:34**
